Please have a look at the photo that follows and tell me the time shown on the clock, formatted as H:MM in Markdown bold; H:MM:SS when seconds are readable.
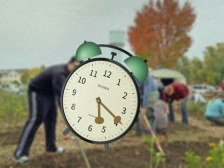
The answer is **5:19**
